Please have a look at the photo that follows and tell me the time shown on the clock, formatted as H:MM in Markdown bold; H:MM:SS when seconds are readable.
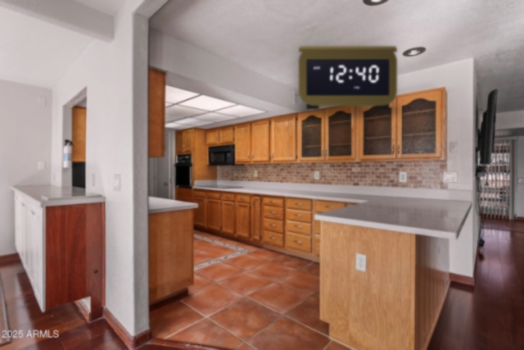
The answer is **12:40**
